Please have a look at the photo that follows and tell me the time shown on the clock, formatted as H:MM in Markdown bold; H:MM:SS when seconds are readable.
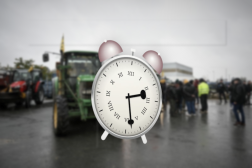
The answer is **2:28**
